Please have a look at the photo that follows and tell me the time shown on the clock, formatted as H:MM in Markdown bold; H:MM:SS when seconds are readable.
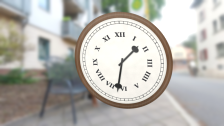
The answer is **1:32**
